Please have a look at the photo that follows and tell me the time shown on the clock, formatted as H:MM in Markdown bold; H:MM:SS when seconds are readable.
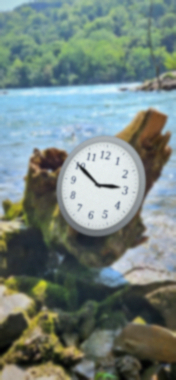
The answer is **2:50**
